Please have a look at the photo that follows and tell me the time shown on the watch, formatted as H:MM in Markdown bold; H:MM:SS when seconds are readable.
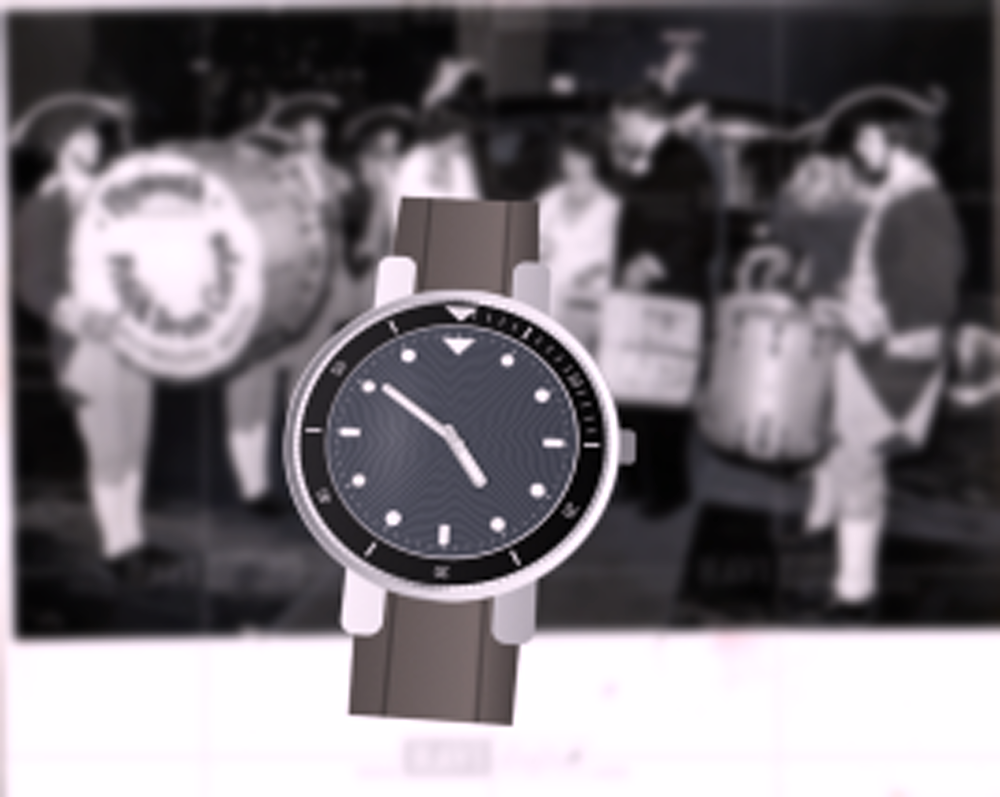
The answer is **4:51**
